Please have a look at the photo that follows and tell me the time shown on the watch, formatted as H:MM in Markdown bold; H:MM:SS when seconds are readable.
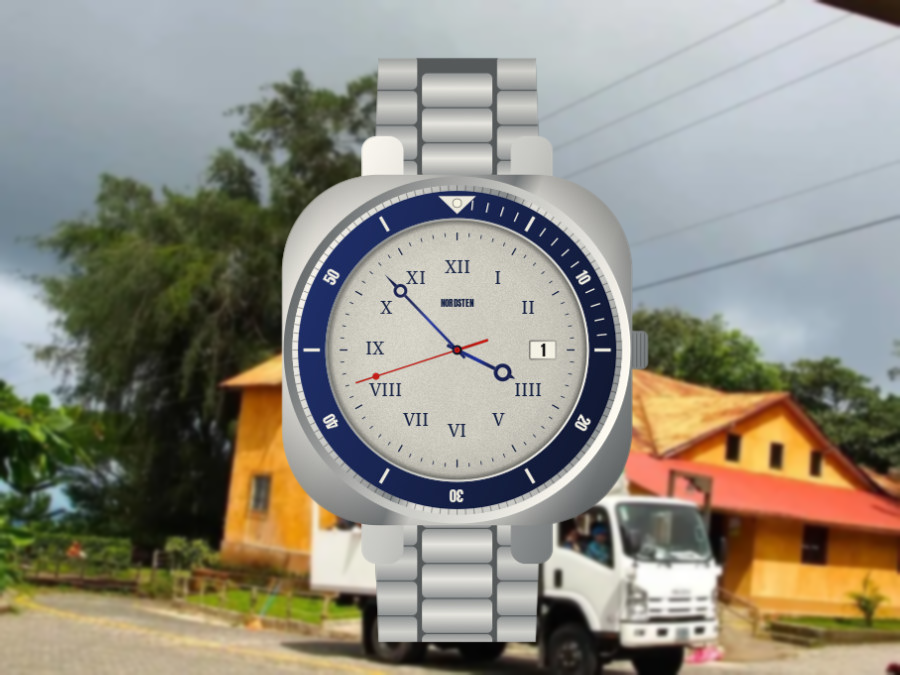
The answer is **3:52:42**
